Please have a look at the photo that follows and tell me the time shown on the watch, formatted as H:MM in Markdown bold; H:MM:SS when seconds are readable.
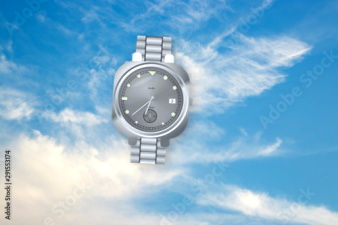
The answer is **6:38**
